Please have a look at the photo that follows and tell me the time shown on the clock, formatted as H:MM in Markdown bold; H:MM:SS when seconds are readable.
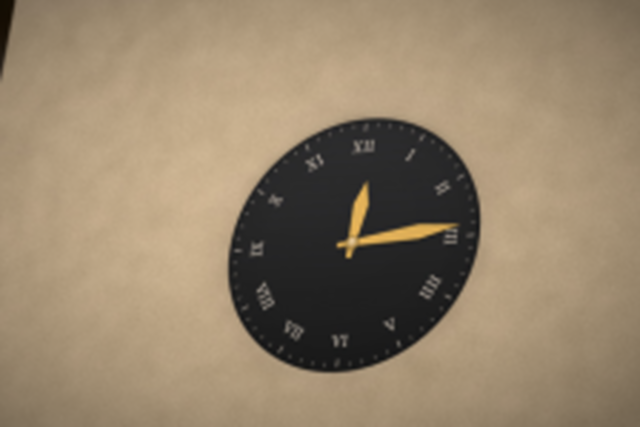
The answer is **12:14**
